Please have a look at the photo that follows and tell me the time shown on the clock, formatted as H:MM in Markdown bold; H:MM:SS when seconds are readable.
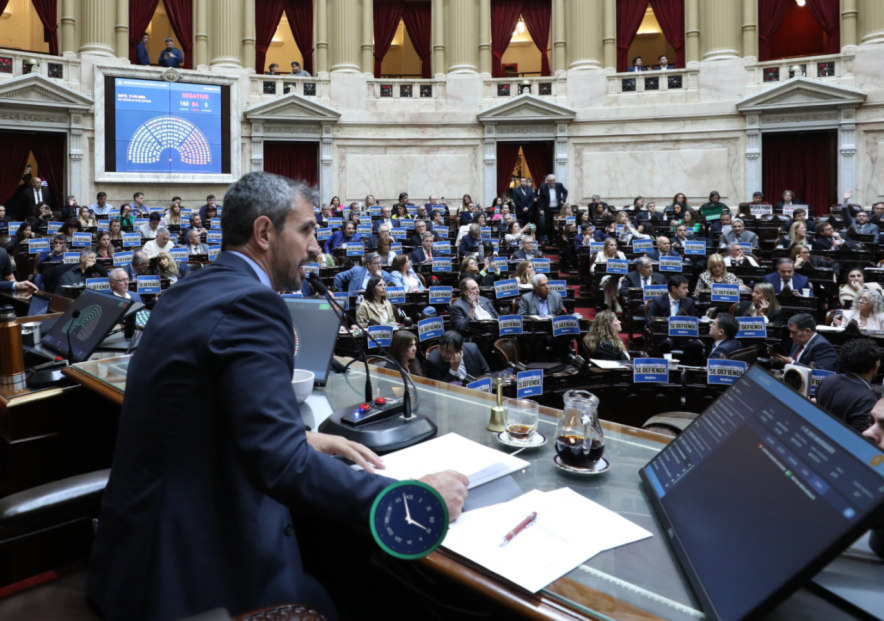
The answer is **3:58**
